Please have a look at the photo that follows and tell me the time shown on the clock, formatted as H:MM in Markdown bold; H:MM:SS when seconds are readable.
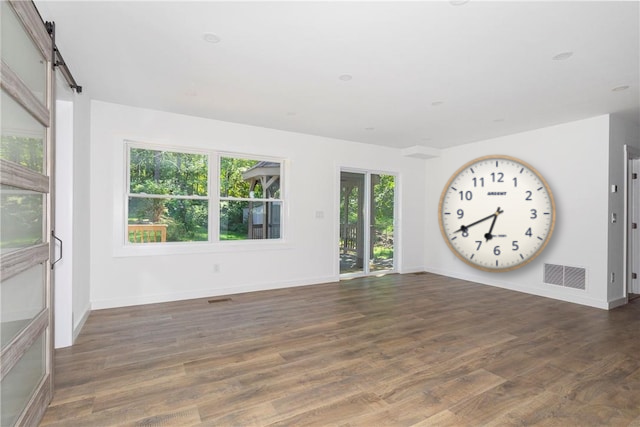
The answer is **6:41**
